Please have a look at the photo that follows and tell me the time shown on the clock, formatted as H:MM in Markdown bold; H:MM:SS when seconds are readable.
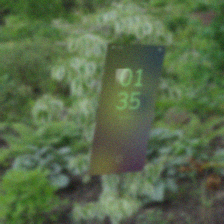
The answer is **1:35**
